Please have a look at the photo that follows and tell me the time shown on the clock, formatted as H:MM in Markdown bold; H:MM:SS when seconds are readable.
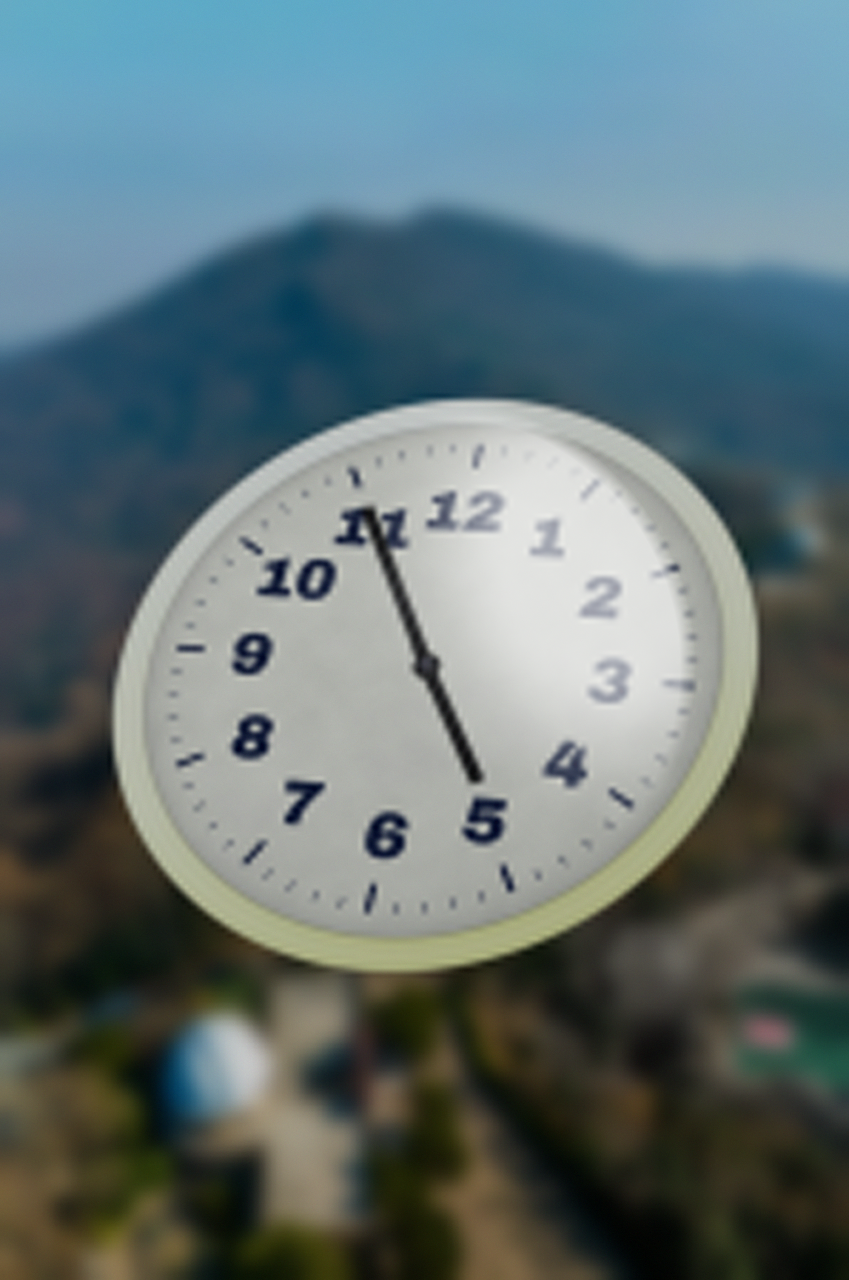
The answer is **4:55**
